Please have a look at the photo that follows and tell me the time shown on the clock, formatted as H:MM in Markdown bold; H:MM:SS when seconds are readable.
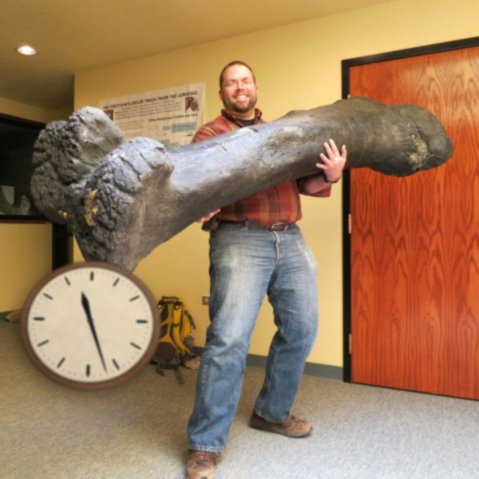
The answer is **11:27**
